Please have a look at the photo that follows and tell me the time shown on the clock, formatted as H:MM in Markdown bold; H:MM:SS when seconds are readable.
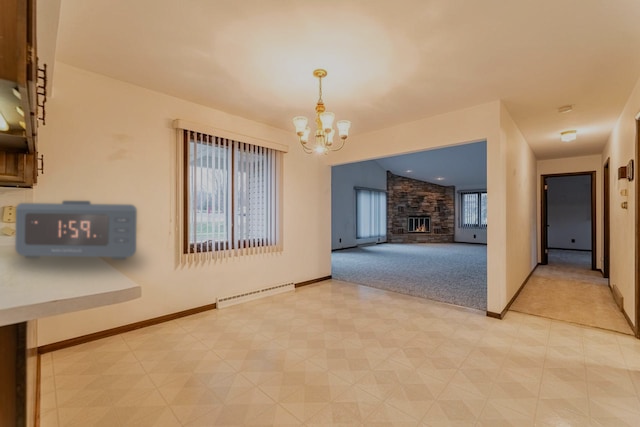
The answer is **1:59**
